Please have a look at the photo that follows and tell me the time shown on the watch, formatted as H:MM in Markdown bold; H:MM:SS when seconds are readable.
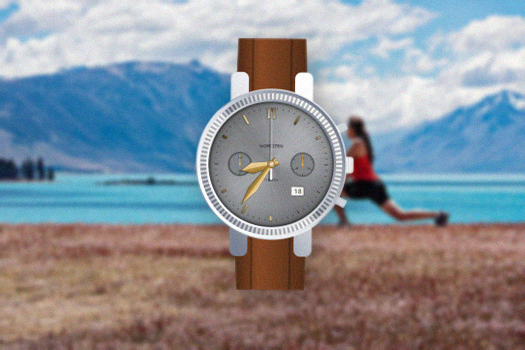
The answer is **8:36**
